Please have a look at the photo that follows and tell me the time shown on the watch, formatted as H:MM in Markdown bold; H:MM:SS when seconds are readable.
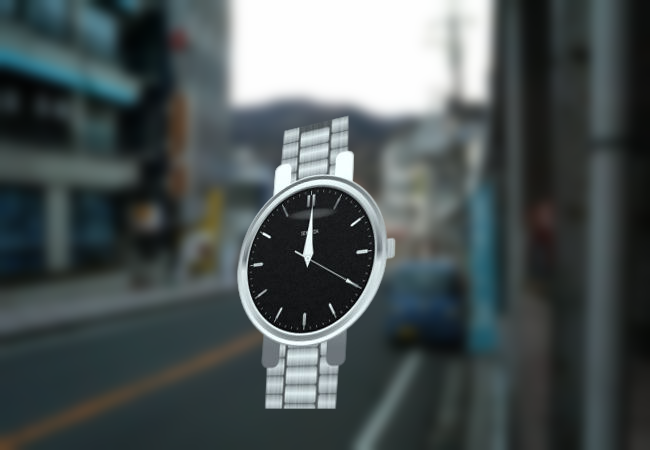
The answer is **12:00:20**
